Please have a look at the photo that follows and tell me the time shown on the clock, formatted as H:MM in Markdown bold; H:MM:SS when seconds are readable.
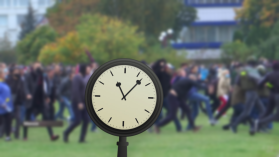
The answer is **11:07**
